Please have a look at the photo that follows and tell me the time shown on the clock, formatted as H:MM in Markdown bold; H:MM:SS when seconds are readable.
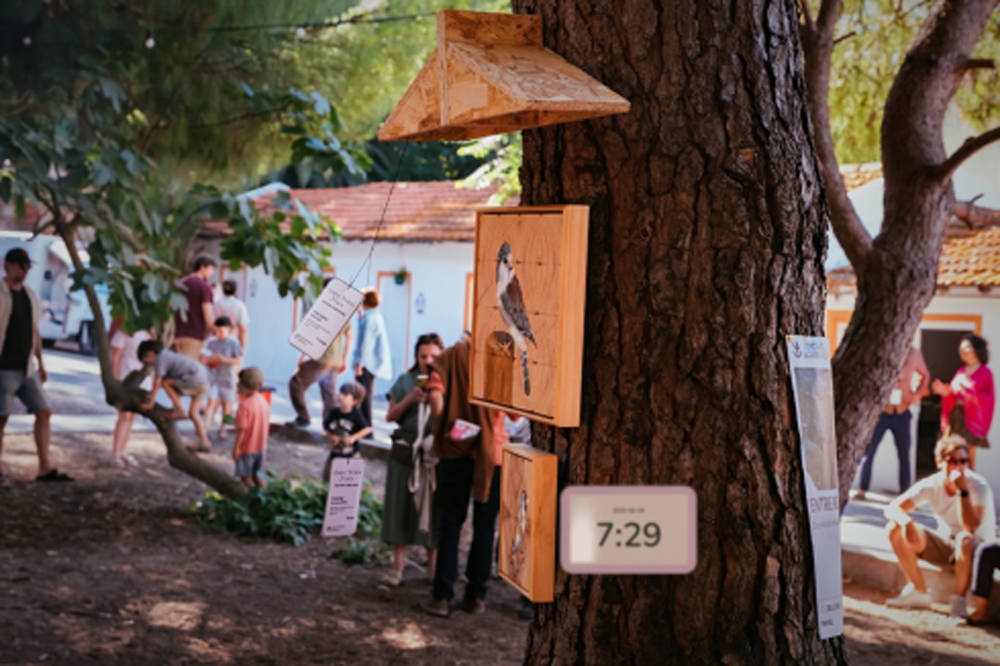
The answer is **7:29**
